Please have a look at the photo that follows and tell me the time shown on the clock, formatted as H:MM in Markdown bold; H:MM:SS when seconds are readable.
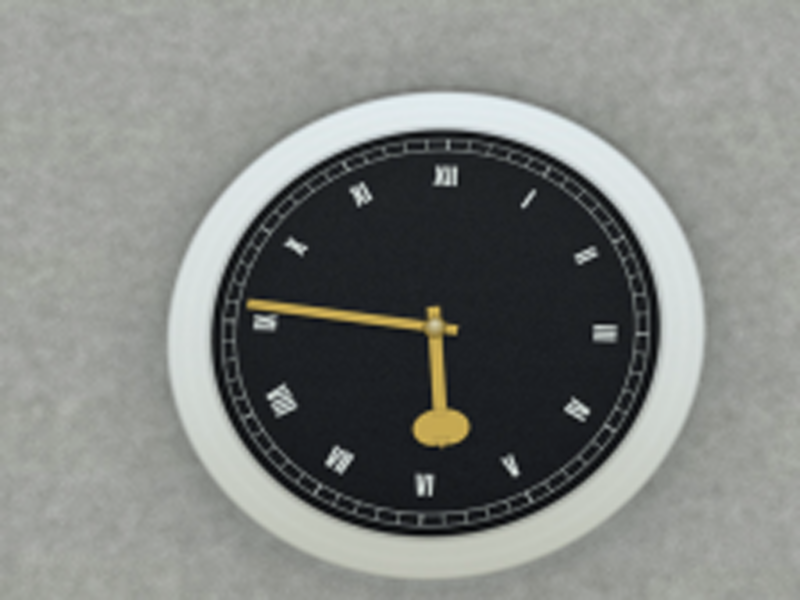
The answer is **5:46**
